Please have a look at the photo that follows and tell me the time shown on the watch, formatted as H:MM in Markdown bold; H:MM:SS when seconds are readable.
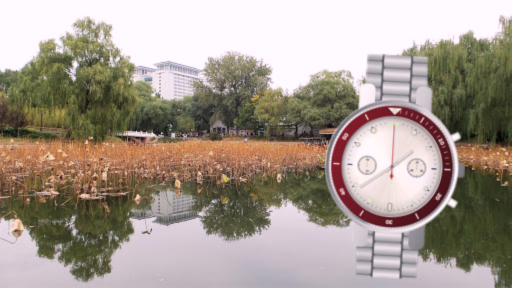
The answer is **1:39**
